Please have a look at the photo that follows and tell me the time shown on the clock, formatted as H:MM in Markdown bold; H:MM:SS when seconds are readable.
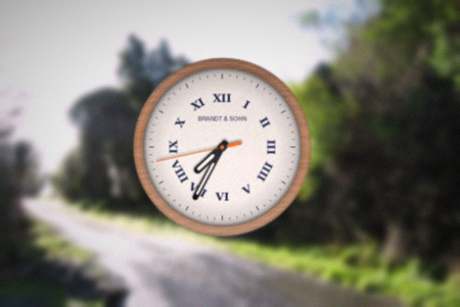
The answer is **7:34:43**
